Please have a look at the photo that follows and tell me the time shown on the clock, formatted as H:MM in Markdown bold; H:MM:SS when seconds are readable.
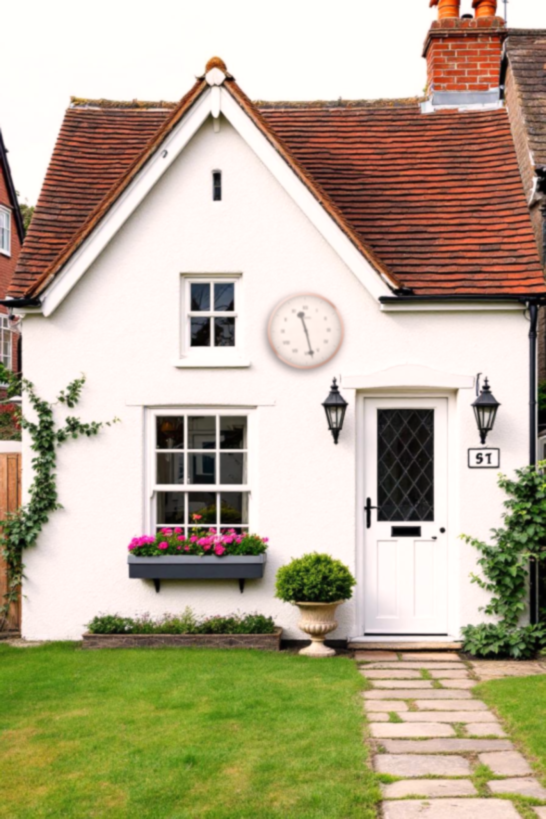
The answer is **11:28**
